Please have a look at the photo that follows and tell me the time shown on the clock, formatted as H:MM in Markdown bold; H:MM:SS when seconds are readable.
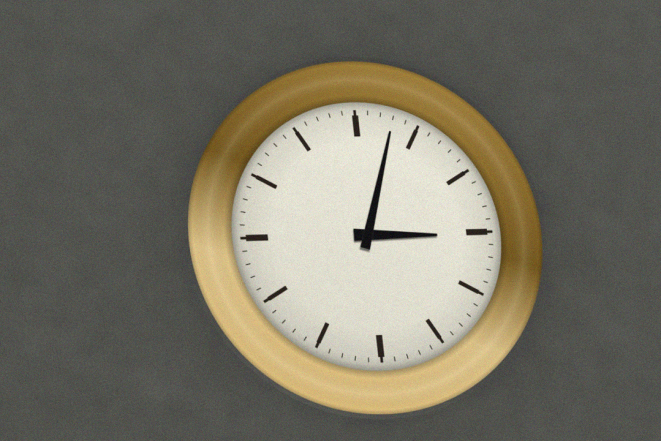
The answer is **3:03**
